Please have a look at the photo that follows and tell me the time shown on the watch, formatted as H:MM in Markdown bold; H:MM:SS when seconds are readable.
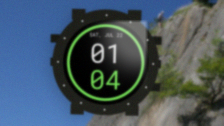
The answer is **1:04**
